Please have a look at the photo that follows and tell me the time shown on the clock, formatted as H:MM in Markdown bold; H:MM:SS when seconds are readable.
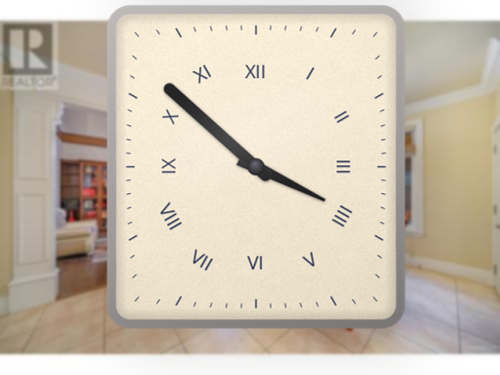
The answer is **3:52**
